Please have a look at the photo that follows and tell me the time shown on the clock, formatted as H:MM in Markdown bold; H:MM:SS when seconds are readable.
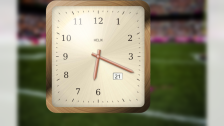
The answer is **6:19**
